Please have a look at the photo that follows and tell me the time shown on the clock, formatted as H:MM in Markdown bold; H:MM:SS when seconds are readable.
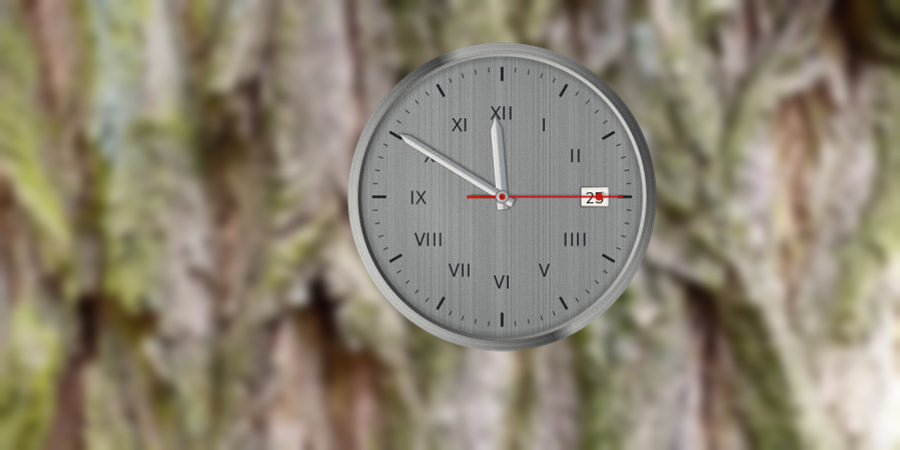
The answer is **11:50:15**
